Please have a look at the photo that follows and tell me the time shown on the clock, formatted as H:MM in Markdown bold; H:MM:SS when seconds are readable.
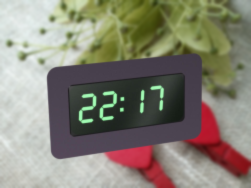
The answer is **22:17**
